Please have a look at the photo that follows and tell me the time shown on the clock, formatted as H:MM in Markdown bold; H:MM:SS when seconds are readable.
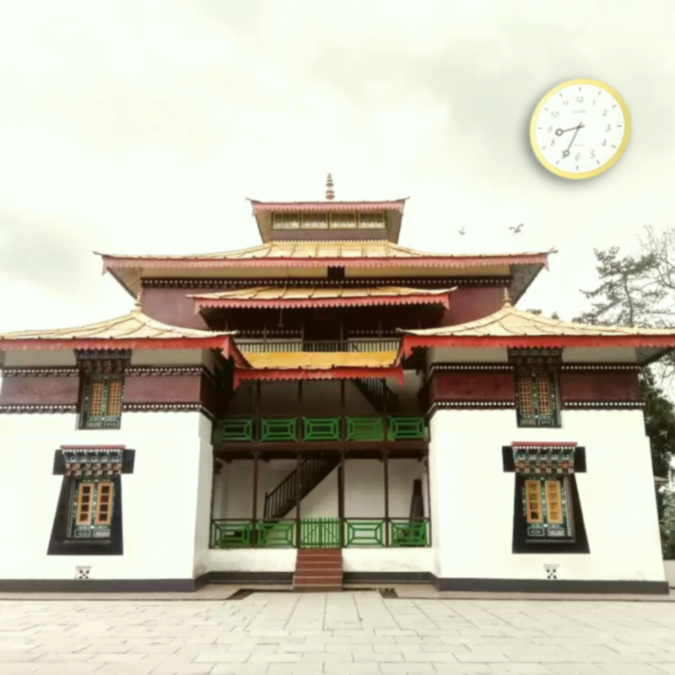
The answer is **8:34**
